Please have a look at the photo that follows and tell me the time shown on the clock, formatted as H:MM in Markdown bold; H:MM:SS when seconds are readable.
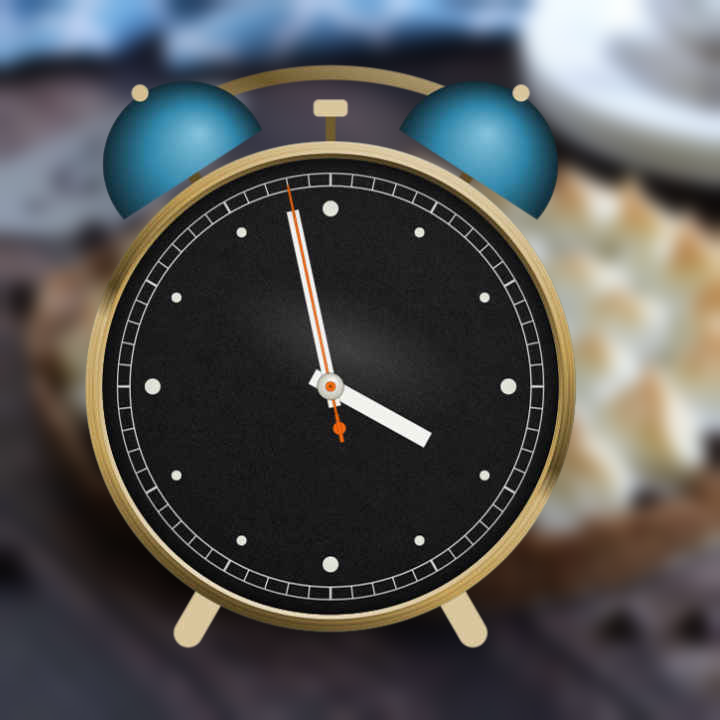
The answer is **3:57:58**
